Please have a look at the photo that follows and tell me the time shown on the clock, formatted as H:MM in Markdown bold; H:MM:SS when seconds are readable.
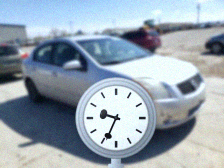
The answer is **9:34**
